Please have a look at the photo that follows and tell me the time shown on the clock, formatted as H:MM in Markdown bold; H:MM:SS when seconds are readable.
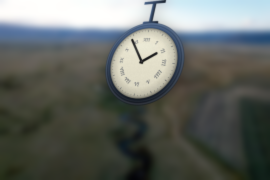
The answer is **1:54**
